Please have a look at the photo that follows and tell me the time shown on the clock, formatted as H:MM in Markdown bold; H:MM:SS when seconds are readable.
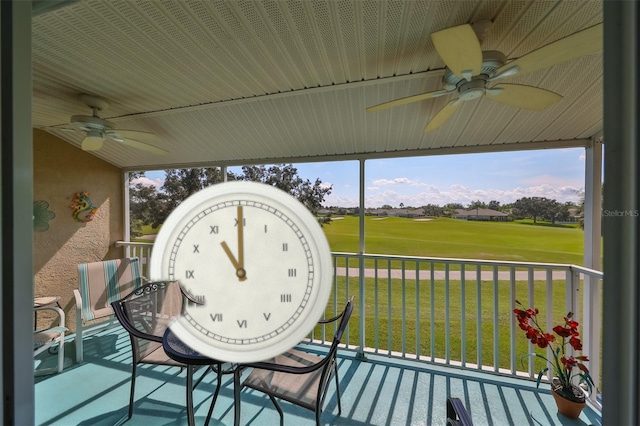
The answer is **11:00**
